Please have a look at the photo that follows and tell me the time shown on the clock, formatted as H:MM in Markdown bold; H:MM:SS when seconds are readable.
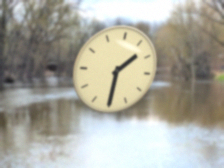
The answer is **1:30**
